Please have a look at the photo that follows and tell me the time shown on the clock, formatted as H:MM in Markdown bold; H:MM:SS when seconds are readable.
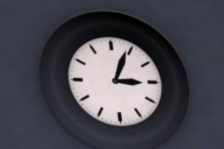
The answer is **3:04**
